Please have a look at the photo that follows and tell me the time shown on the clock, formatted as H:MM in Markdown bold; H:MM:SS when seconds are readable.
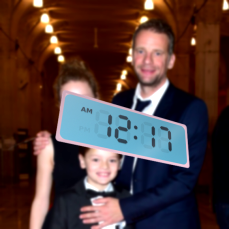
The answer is **12:17**
